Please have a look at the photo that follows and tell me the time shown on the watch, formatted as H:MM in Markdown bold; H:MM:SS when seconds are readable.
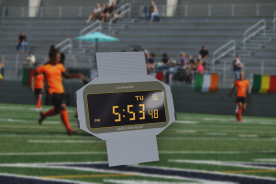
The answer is **5:53:48**
